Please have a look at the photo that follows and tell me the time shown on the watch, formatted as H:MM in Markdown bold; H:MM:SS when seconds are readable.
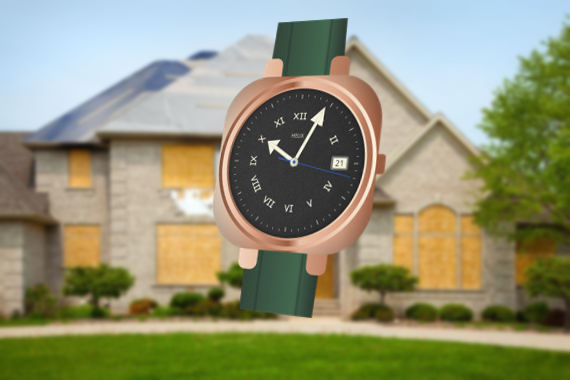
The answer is **10:04:17**
